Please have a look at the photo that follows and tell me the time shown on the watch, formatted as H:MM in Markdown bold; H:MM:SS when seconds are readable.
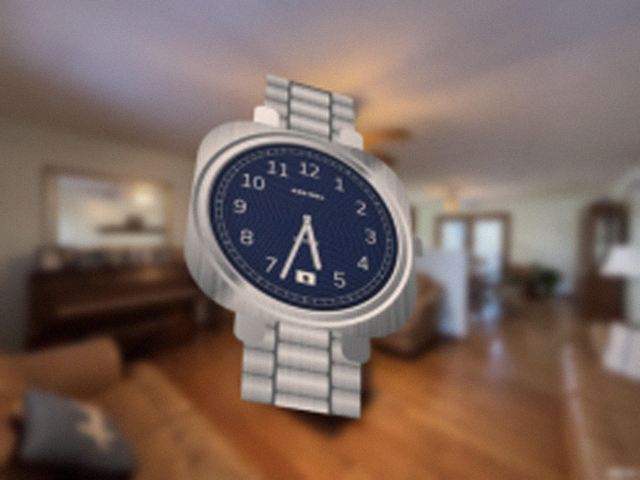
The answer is **5:33**
